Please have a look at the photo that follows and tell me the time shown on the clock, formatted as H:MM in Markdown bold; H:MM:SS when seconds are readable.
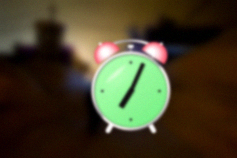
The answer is **7:04**
